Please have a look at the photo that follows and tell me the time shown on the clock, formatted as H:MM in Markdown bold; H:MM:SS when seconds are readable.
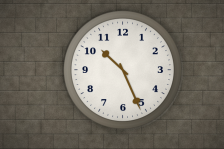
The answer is **10:26**
